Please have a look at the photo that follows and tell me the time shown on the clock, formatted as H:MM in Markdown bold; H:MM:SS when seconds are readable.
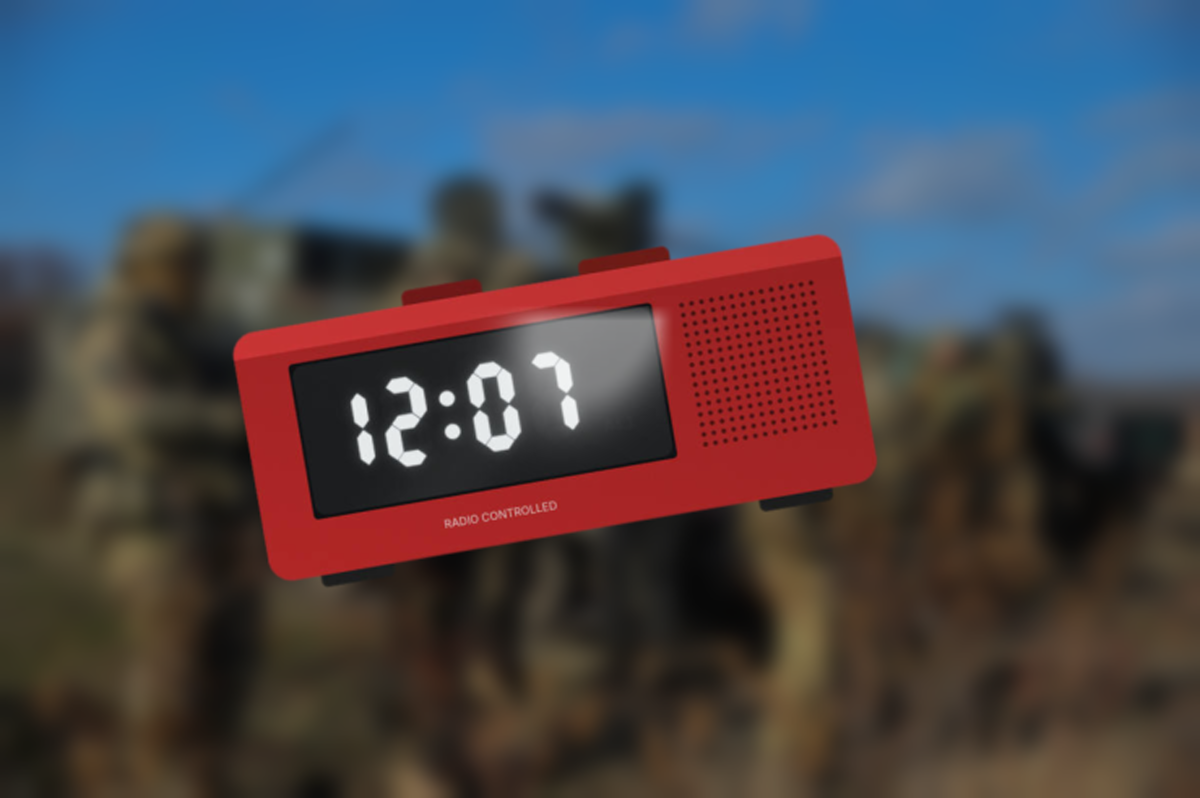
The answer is **12:07**
